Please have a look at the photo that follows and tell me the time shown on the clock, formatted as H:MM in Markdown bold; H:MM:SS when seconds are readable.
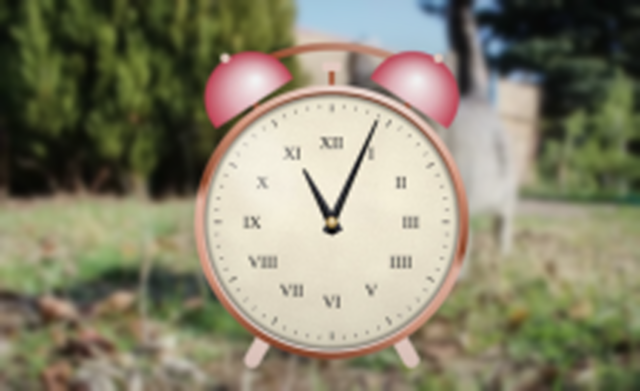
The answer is **11:04**
